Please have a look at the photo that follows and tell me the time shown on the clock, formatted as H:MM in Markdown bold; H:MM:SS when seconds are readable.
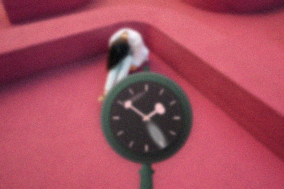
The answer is **1:51**
